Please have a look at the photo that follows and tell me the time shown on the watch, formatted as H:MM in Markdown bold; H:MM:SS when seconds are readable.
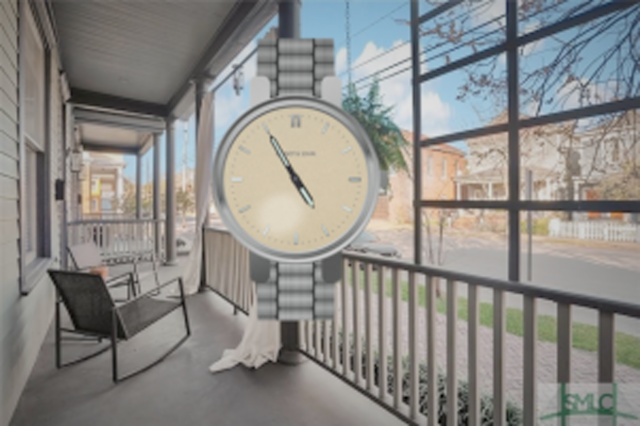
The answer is **4:55**
